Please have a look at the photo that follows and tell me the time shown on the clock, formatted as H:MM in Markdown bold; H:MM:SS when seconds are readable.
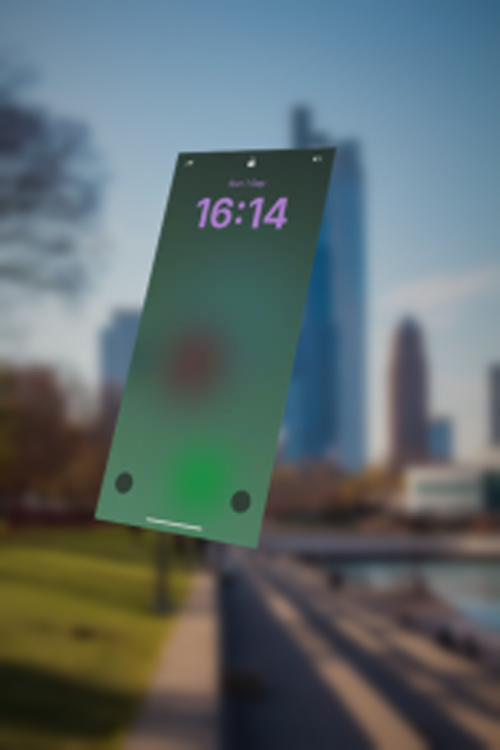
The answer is **16:14**
